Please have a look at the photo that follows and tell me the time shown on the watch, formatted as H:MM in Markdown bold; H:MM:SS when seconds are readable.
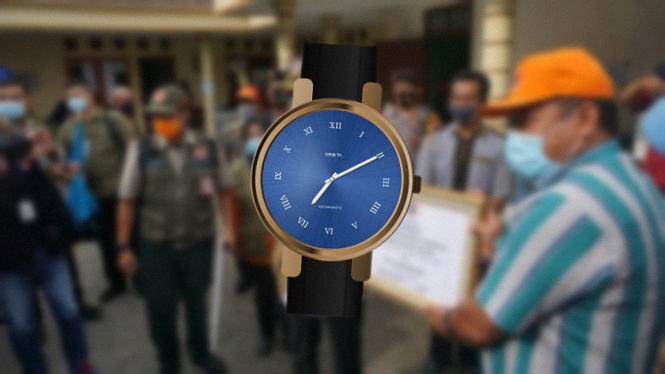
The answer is **7:10**
